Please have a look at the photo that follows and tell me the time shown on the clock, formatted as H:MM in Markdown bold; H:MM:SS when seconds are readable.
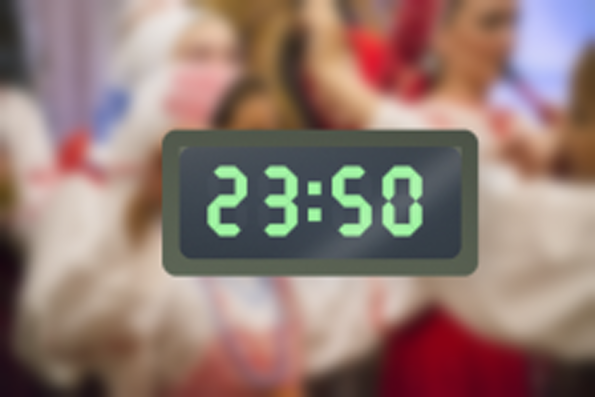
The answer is **23:50**
